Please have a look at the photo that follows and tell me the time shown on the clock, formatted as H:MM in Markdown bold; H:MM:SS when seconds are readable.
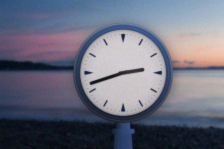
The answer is **2:42**
